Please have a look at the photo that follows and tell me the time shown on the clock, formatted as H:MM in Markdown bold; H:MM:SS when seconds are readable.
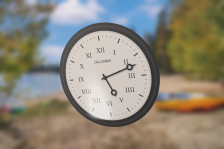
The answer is **5:12**
